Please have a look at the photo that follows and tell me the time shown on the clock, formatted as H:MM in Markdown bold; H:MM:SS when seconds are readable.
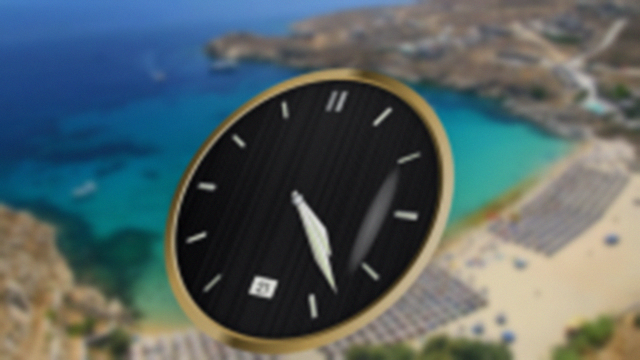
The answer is **4:23**
